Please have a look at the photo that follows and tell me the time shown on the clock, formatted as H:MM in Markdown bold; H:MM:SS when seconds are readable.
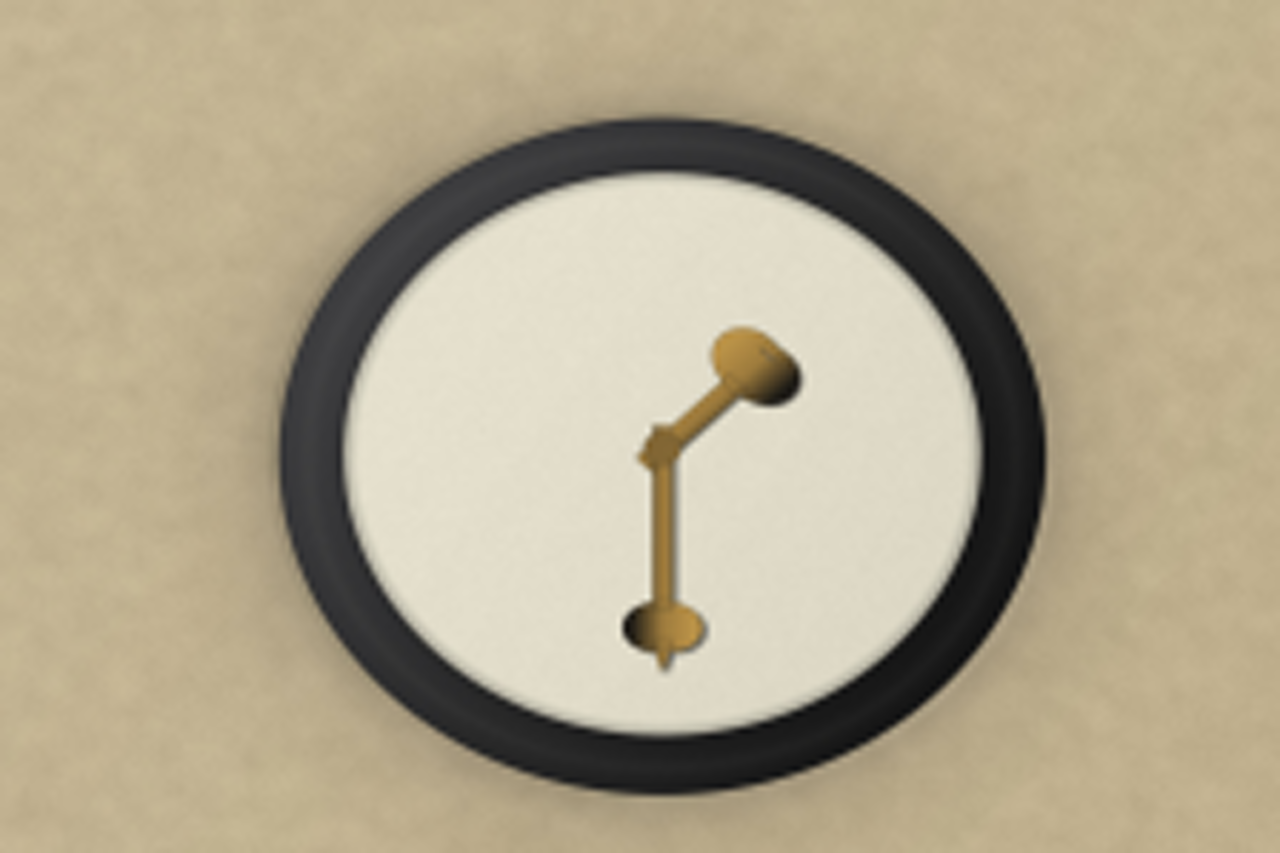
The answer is **1:30**
